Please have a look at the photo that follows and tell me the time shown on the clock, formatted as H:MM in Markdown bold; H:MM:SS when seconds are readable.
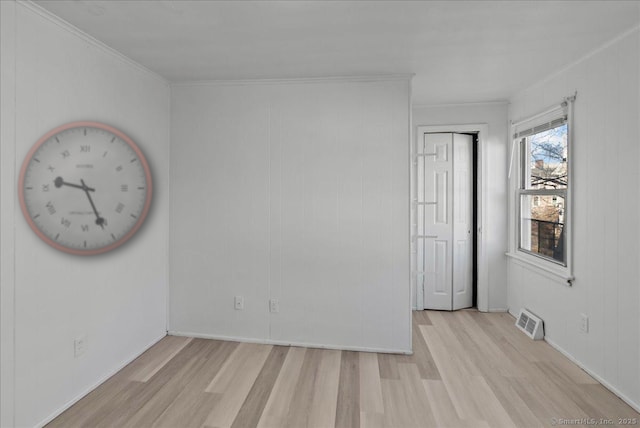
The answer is **9:26**
